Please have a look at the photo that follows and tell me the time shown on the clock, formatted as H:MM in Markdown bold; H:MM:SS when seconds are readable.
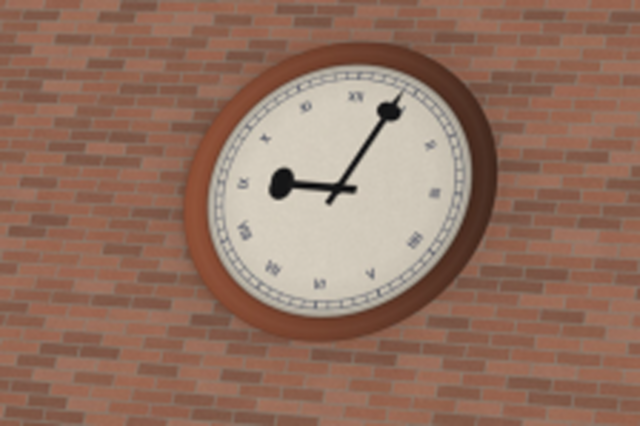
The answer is **9:04**
